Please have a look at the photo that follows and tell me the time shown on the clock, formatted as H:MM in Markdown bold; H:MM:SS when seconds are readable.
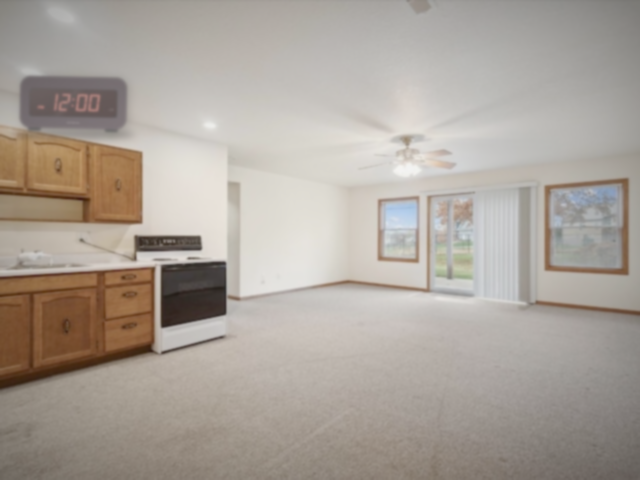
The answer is **12:00**
